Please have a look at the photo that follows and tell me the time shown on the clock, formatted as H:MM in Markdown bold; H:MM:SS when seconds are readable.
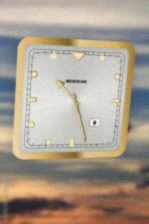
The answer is **10:27**
